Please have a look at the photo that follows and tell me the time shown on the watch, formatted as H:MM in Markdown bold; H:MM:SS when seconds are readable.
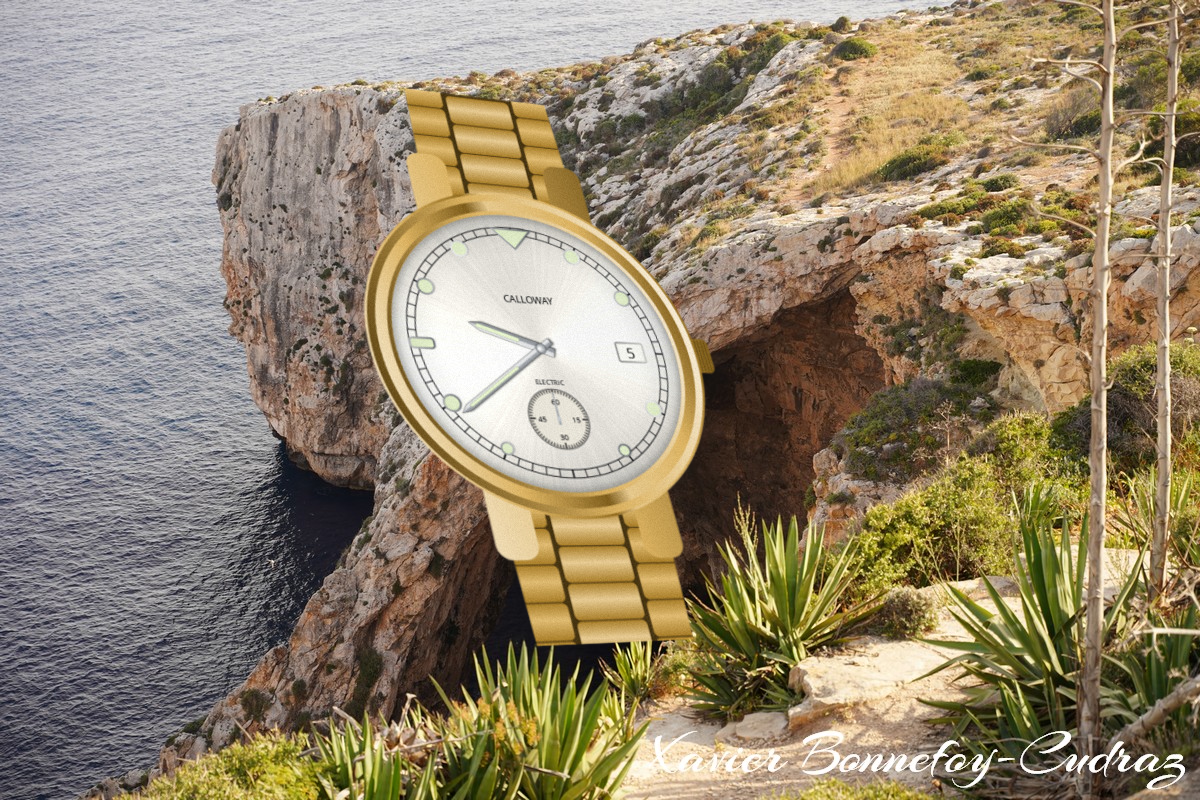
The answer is **9:39**
